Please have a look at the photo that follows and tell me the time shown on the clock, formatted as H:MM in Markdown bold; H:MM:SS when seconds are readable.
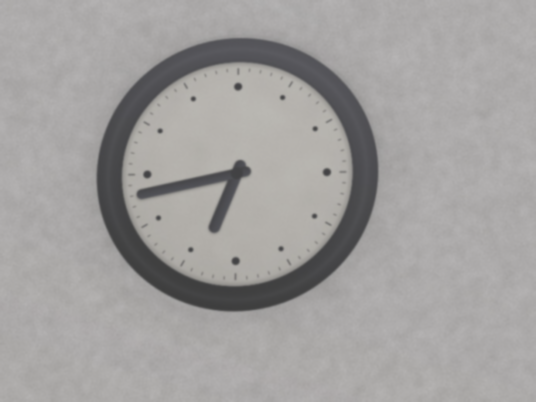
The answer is **6:43**
